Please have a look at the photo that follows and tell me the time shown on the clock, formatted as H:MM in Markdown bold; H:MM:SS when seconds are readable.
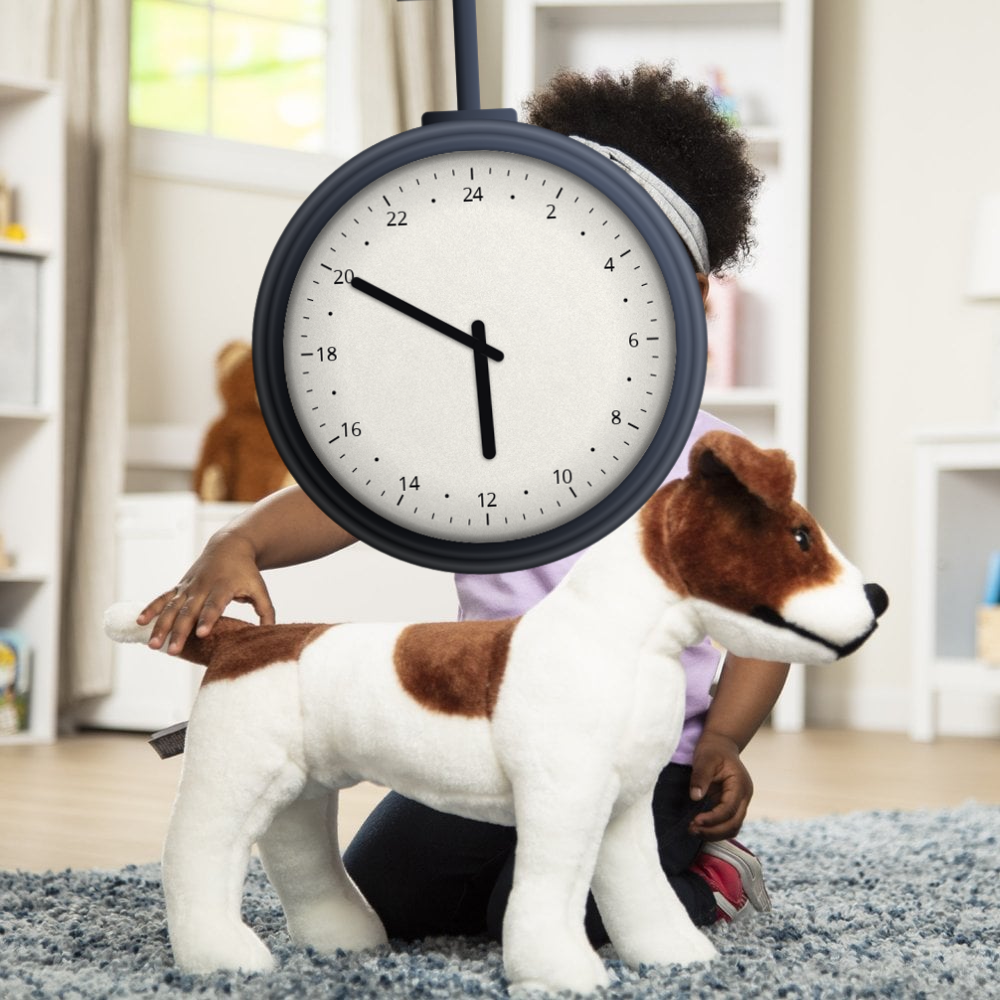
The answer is **11:50**
